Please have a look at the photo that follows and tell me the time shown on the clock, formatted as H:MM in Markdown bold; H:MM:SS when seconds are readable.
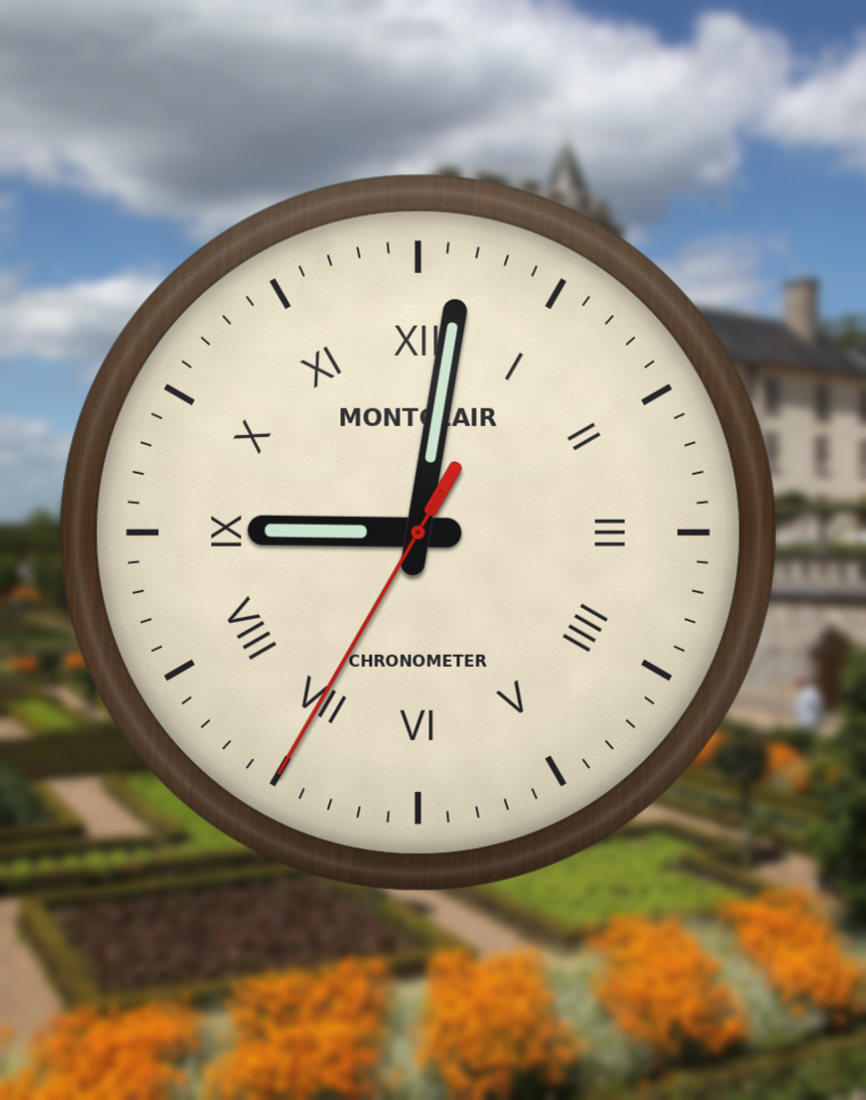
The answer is **9:01:35**
